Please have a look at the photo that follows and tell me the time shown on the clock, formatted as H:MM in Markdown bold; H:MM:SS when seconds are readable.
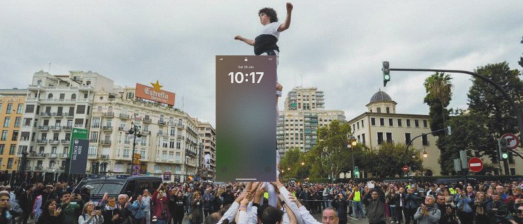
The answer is **10:17**
